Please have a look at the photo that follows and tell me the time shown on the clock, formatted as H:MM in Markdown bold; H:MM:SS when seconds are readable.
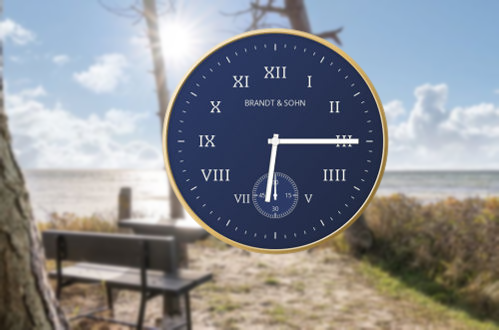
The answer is **6:15**
